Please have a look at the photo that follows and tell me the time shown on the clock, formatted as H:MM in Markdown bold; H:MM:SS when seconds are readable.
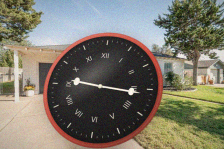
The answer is **9:16**
